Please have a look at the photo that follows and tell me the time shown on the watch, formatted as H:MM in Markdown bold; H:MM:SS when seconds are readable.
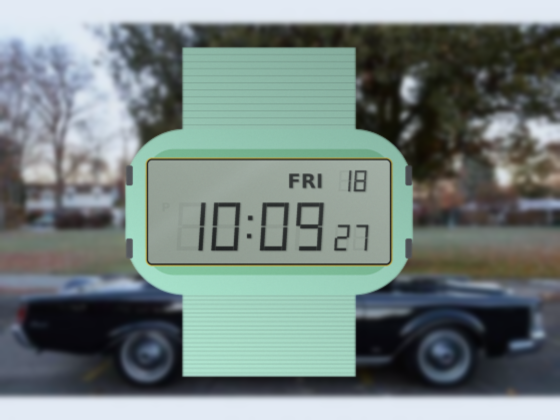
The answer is **10:09:27**
